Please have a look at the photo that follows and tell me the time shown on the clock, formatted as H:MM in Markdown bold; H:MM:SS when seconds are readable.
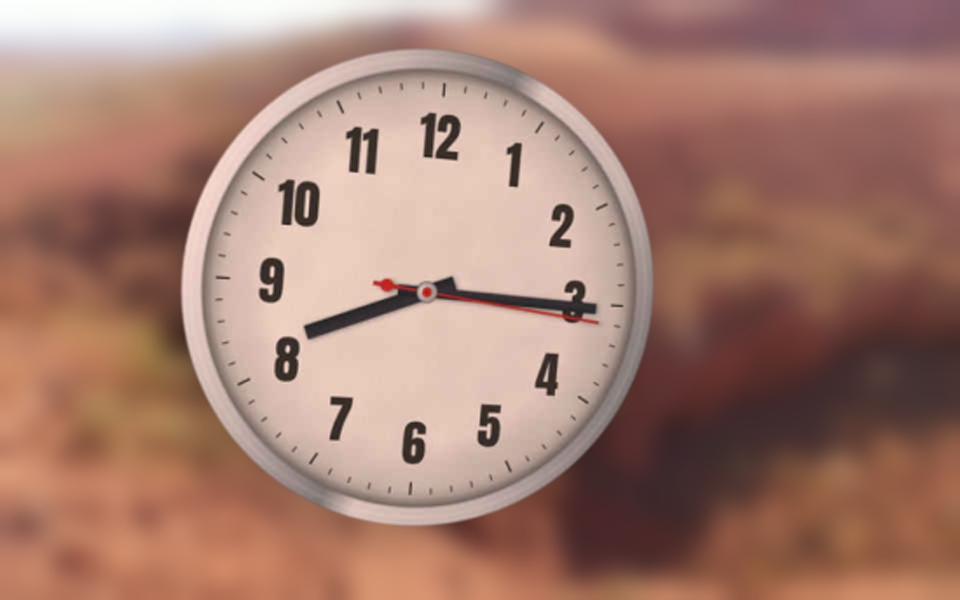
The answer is **8:15:16**
